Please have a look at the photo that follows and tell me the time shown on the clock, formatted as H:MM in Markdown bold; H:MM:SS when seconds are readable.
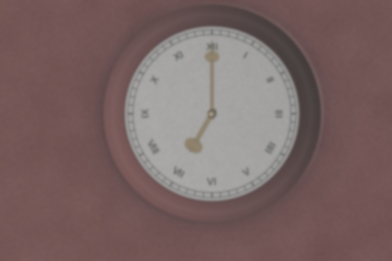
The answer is **7:00**
